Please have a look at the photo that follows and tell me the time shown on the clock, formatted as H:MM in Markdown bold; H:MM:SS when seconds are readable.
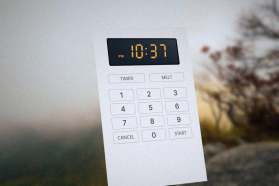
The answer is **10:37**
